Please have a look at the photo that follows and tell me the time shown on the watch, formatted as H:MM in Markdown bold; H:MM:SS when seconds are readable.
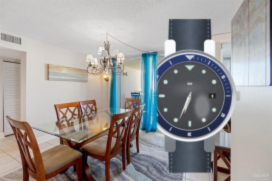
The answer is **6:34**
